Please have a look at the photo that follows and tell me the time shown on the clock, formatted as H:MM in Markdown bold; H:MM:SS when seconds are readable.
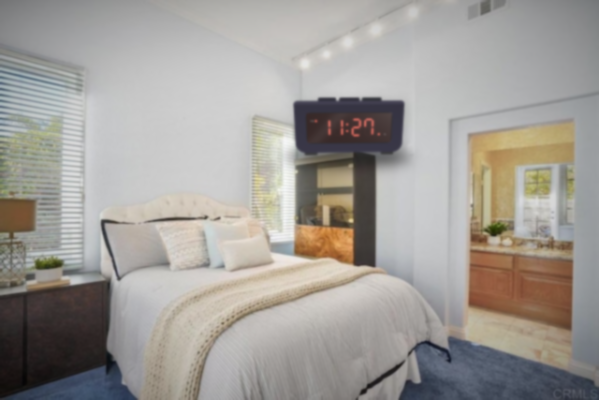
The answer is **11:27**
